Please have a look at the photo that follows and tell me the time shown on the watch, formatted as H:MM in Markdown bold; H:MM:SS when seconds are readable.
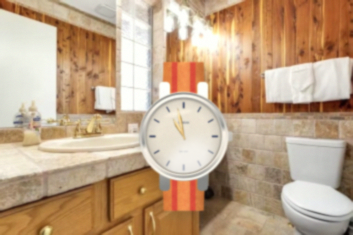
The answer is **10:58**
